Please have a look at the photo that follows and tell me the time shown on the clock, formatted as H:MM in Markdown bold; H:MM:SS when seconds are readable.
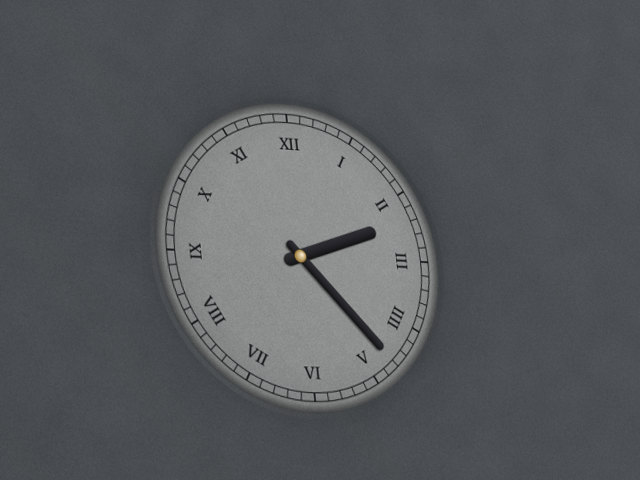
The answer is **2:23**
